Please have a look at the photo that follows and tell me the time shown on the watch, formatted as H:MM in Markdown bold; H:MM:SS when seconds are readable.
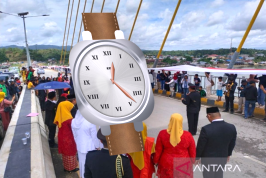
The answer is **12:23**
